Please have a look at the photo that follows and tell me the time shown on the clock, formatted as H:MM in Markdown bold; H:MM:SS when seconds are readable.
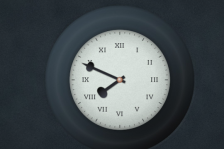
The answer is **7:49**
